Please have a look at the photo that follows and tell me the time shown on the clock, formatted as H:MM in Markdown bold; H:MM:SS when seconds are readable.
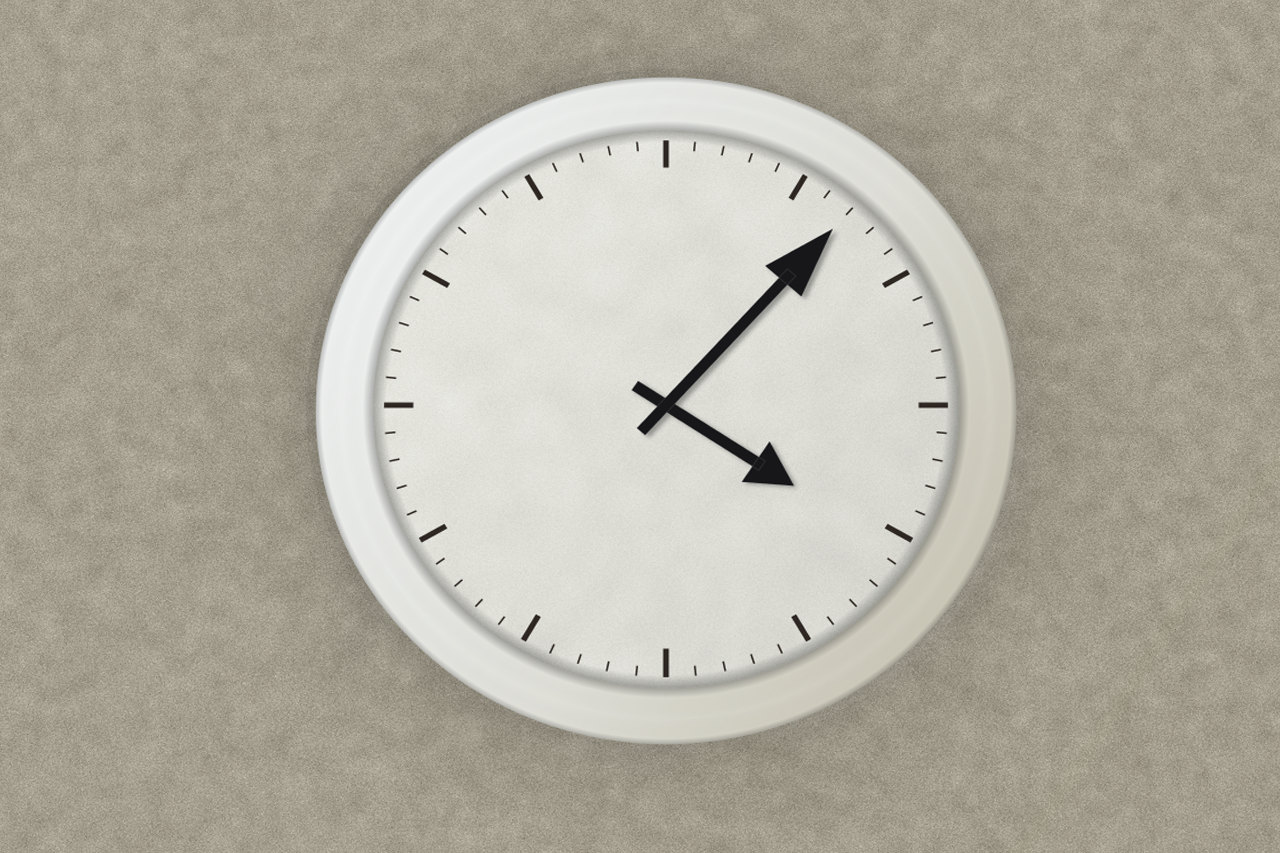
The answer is **4:07**
